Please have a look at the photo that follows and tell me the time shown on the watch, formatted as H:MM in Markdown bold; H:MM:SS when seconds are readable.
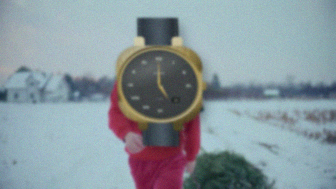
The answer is **5:00**
